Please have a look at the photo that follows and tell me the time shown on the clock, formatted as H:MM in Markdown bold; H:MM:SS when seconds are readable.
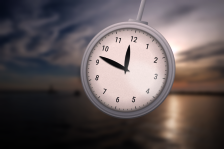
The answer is **11:47**
